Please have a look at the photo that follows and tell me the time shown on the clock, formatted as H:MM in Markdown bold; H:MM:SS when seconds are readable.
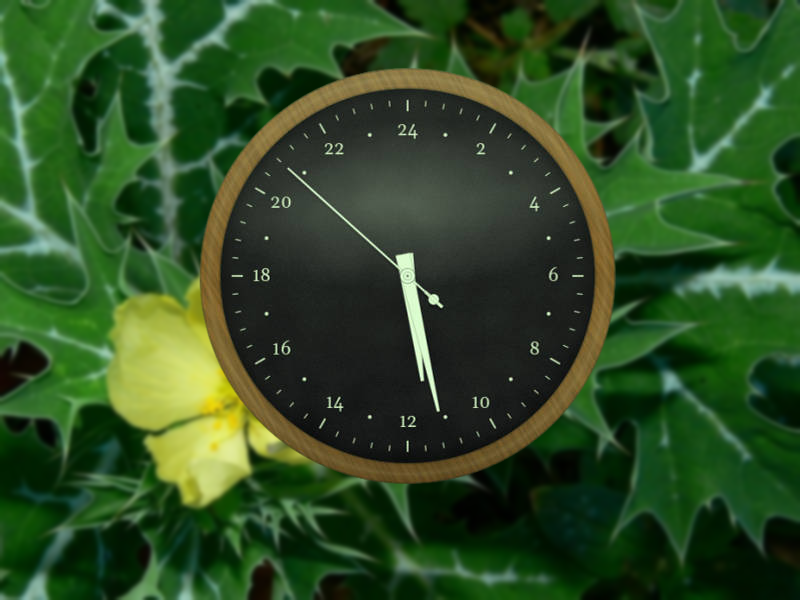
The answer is **11:27:52**
